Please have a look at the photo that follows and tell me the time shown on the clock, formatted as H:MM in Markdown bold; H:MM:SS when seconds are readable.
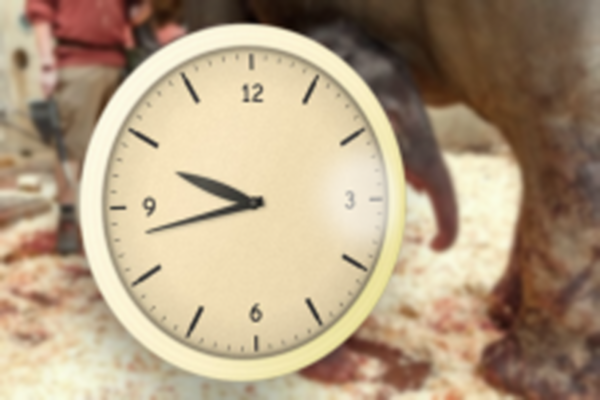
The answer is **9:43**
